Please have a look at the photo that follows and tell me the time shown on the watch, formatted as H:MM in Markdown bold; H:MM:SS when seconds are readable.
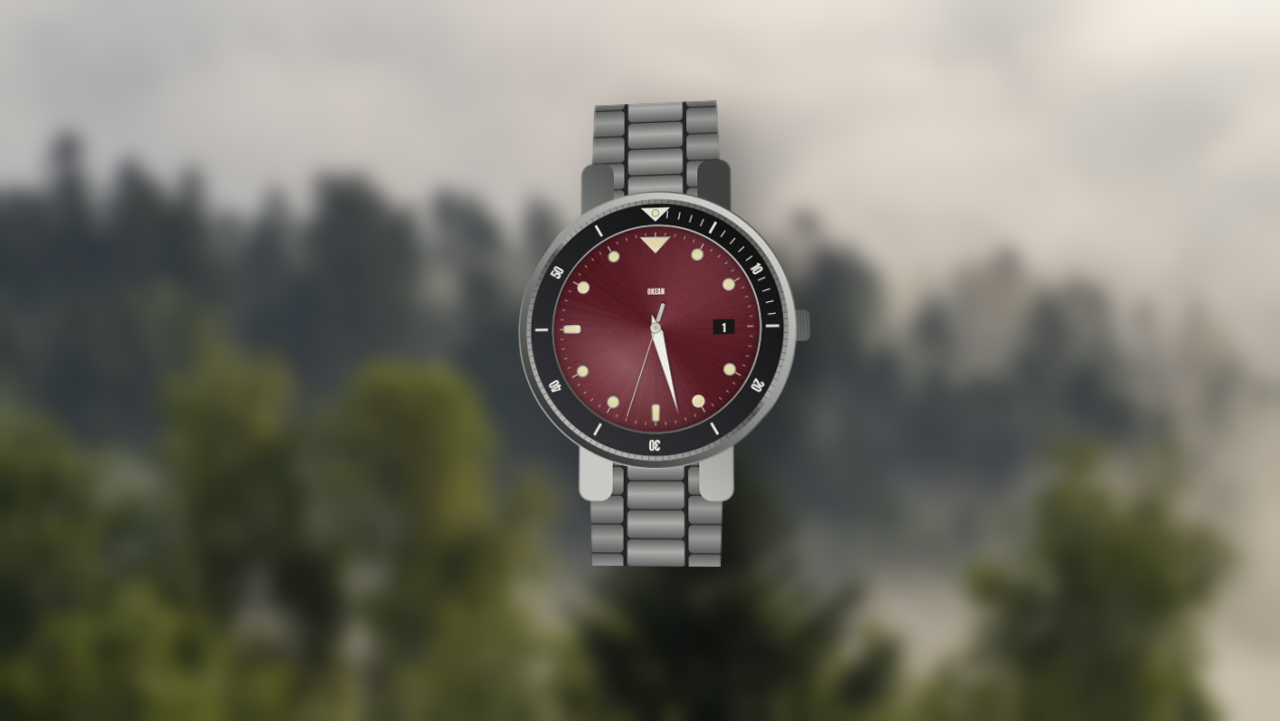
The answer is **5:27:33**
